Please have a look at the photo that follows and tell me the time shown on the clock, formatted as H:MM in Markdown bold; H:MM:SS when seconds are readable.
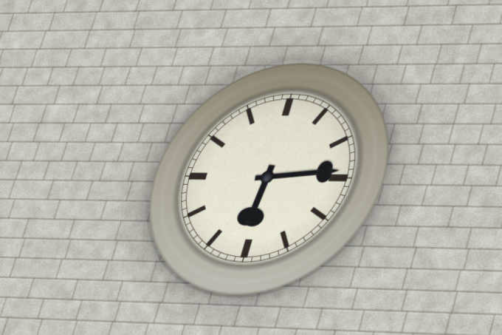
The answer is **6:14**
